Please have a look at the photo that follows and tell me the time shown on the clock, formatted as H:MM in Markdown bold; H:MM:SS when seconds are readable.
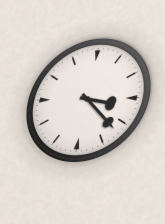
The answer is **3:22**
